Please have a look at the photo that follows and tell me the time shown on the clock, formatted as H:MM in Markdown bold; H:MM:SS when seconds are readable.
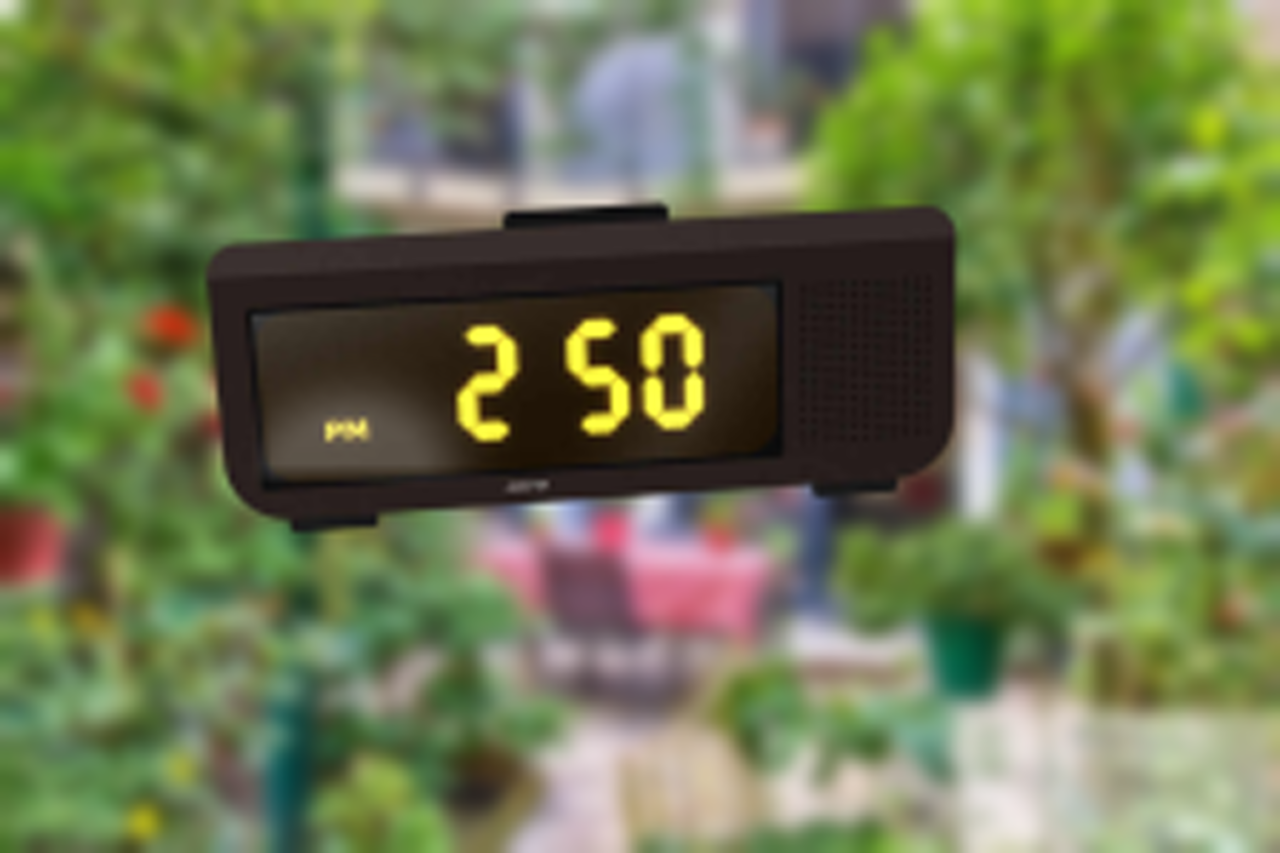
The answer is **2:50**
